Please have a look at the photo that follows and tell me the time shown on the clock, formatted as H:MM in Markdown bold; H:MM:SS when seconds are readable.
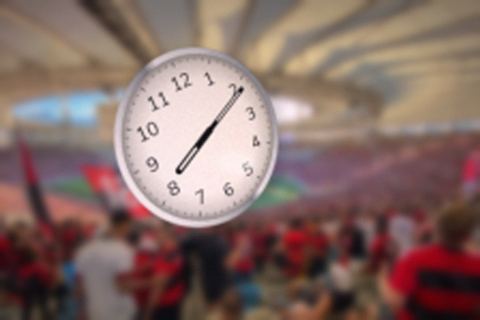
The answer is **8:11**
